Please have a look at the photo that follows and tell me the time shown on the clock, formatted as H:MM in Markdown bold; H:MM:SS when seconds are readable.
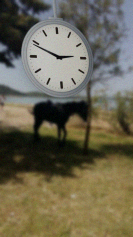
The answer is **2:49**
